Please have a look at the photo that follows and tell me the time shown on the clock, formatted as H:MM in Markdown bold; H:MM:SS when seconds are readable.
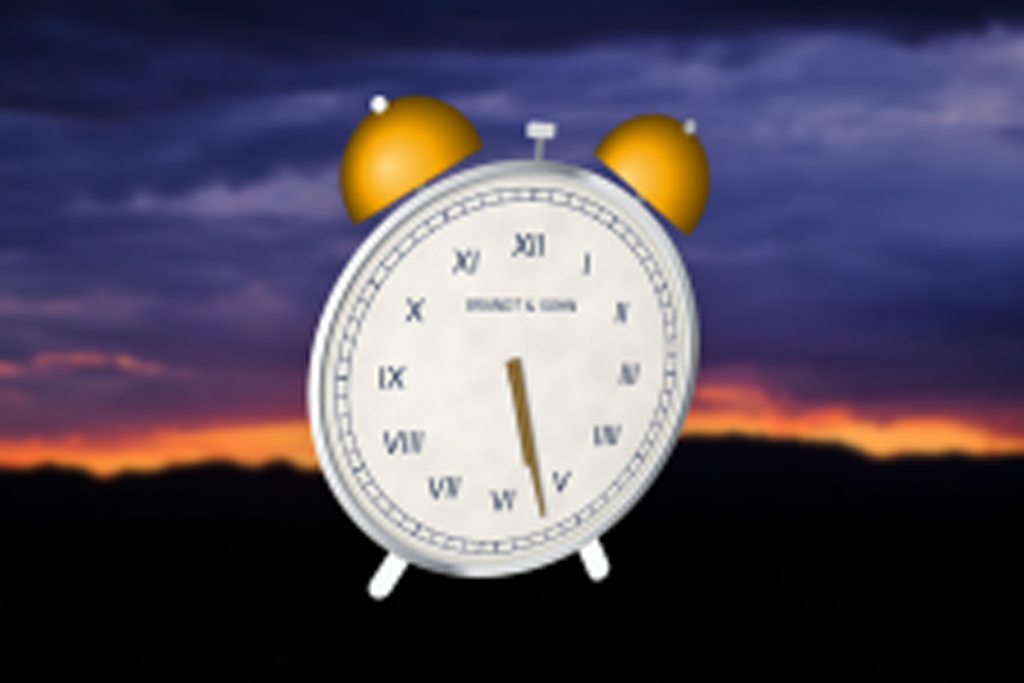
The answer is **5:27**
